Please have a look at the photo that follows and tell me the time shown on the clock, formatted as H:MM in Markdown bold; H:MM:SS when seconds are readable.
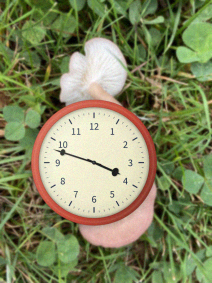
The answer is **3:48**
